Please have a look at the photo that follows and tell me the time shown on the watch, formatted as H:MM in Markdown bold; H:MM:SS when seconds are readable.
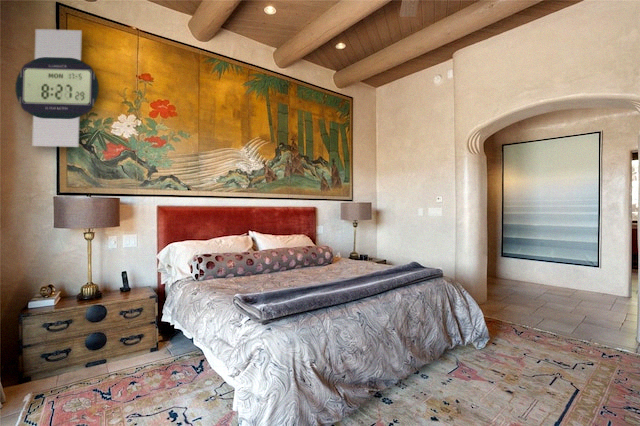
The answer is **8:27**
